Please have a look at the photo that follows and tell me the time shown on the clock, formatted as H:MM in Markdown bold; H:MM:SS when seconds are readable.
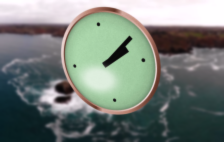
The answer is **2:09**
